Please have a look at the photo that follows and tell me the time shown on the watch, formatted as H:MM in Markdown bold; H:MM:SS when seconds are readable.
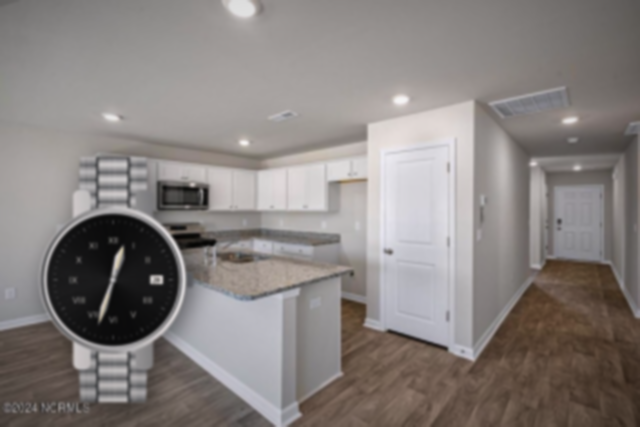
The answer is **12:33**
